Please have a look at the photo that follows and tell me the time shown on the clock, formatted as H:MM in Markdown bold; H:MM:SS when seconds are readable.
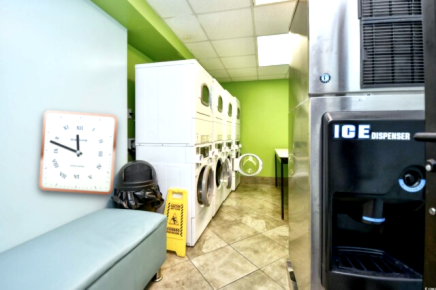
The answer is **11:48**
